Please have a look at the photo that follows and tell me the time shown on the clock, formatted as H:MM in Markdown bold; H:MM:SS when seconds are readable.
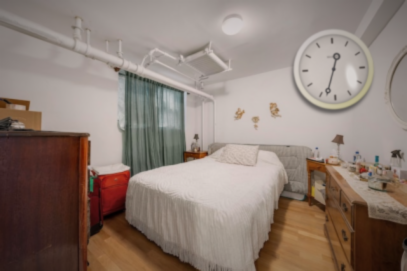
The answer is **12:33**
